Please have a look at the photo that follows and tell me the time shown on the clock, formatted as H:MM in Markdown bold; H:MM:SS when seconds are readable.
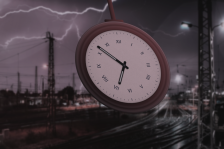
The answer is **6:52**
